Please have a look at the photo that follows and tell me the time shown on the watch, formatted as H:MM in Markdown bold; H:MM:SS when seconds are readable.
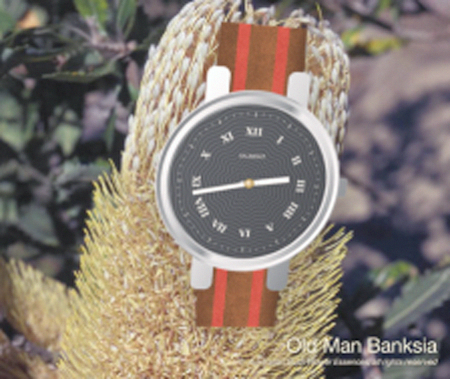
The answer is **2:43**
